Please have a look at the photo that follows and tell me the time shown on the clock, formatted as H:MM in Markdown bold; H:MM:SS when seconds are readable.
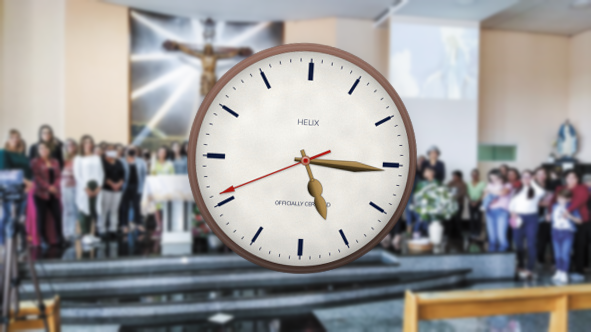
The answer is **5:15:41**
